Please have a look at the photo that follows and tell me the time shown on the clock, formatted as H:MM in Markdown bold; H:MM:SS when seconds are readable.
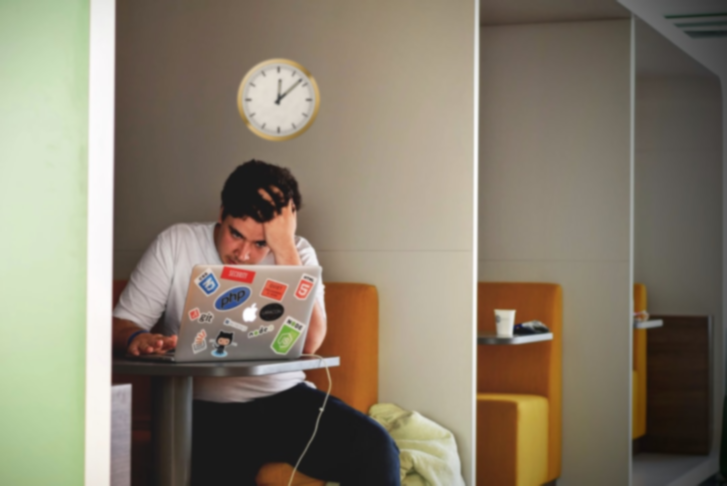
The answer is **12:08**
